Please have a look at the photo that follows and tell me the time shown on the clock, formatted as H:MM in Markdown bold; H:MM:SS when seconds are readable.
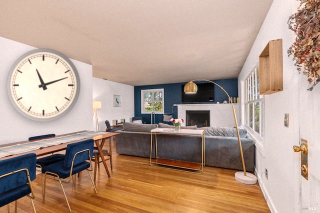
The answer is **11:12**
